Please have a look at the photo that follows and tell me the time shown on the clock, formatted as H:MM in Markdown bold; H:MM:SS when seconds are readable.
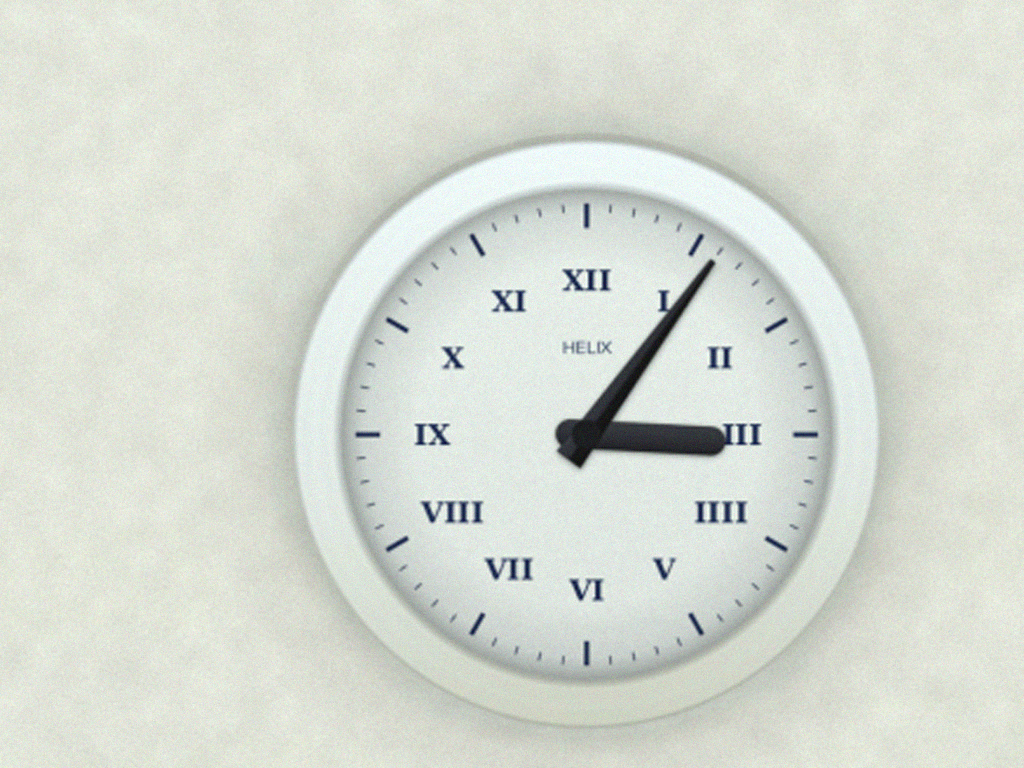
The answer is **3:06**
